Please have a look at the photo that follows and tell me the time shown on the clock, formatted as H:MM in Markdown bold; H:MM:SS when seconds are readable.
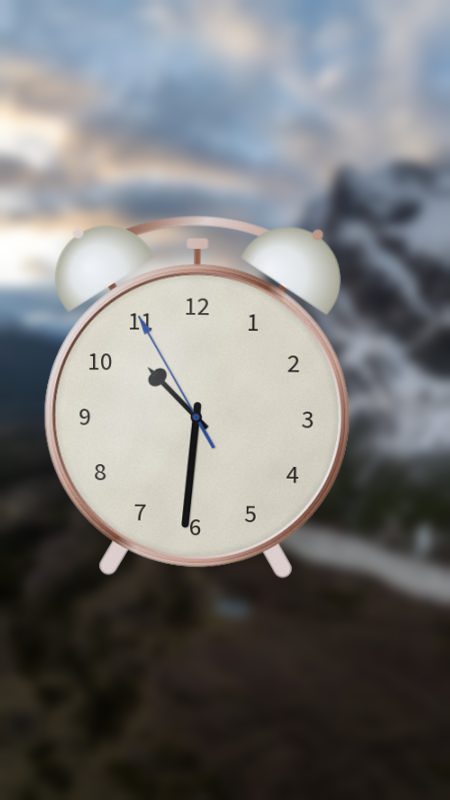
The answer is **10:30:55**
